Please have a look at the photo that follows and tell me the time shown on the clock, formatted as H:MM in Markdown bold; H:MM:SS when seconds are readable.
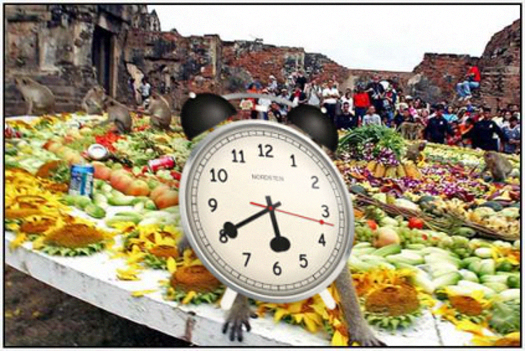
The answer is **5:40:17**
